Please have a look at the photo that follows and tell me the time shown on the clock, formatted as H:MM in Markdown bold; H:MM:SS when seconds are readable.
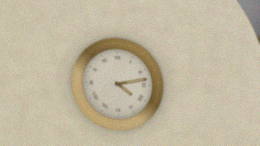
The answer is **4:13**
